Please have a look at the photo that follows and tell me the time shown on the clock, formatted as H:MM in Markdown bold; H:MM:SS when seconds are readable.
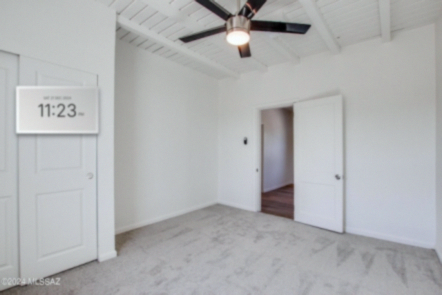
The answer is **11:23**
